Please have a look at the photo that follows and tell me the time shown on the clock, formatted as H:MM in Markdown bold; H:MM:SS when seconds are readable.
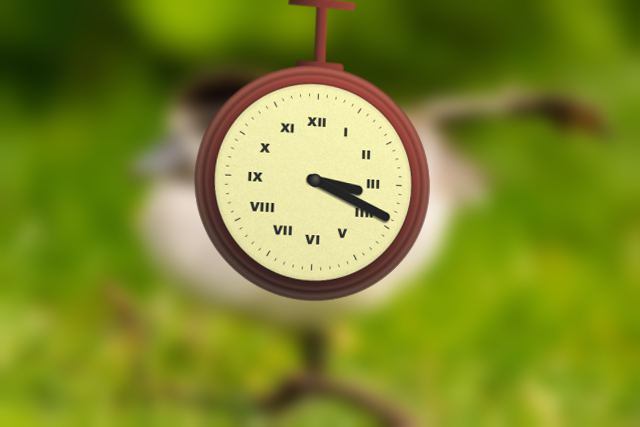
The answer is **3:19**
